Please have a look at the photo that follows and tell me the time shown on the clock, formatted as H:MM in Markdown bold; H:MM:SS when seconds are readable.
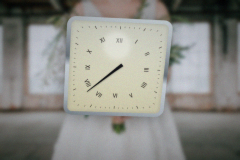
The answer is **7:38**
